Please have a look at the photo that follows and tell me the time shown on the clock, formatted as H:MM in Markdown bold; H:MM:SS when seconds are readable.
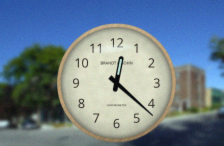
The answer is **12:22**
